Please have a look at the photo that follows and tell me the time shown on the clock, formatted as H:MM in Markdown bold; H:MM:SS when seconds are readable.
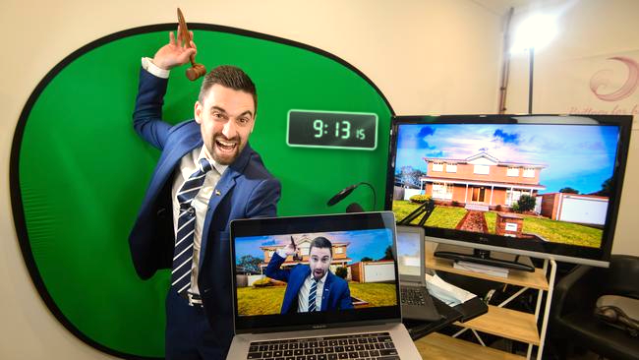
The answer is **9:13:15**
